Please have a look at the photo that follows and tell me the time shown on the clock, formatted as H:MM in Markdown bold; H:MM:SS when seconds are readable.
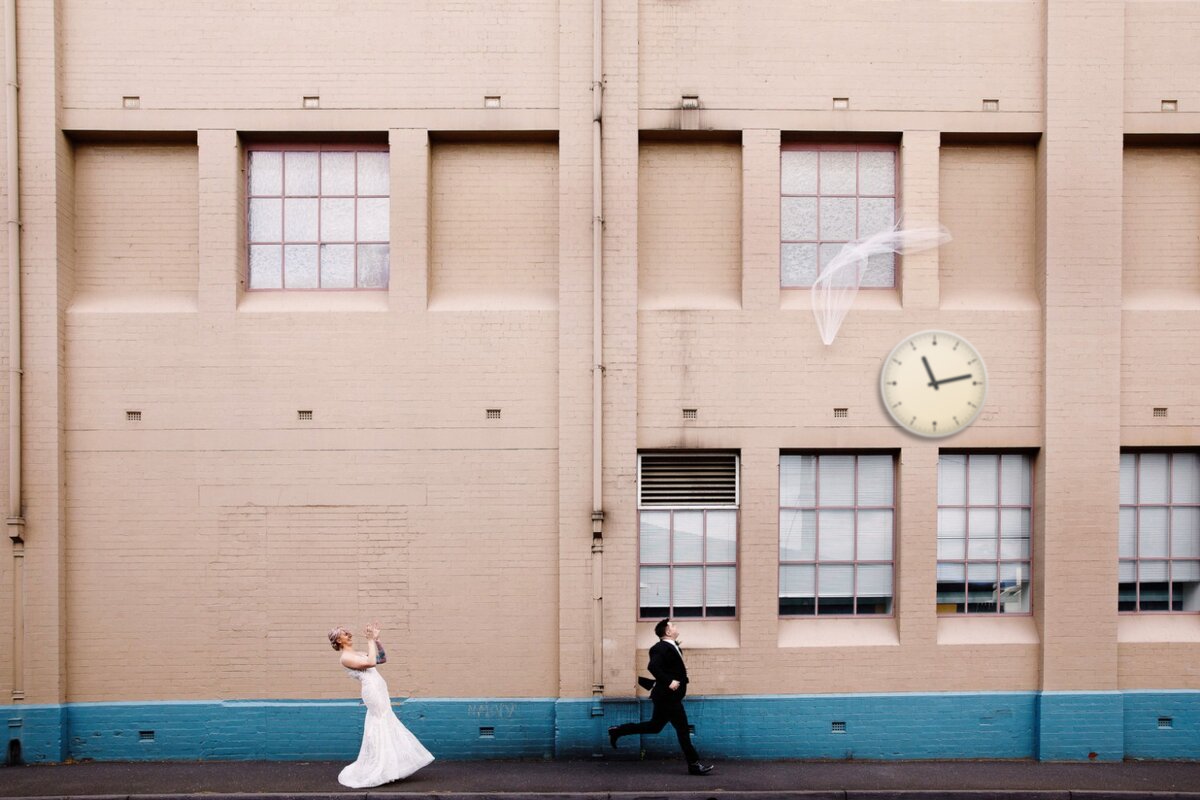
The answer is **11:13**
